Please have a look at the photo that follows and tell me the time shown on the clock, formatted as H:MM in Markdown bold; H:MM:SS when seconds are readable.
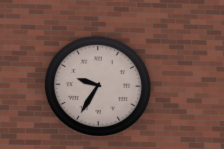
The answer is **9:35**
